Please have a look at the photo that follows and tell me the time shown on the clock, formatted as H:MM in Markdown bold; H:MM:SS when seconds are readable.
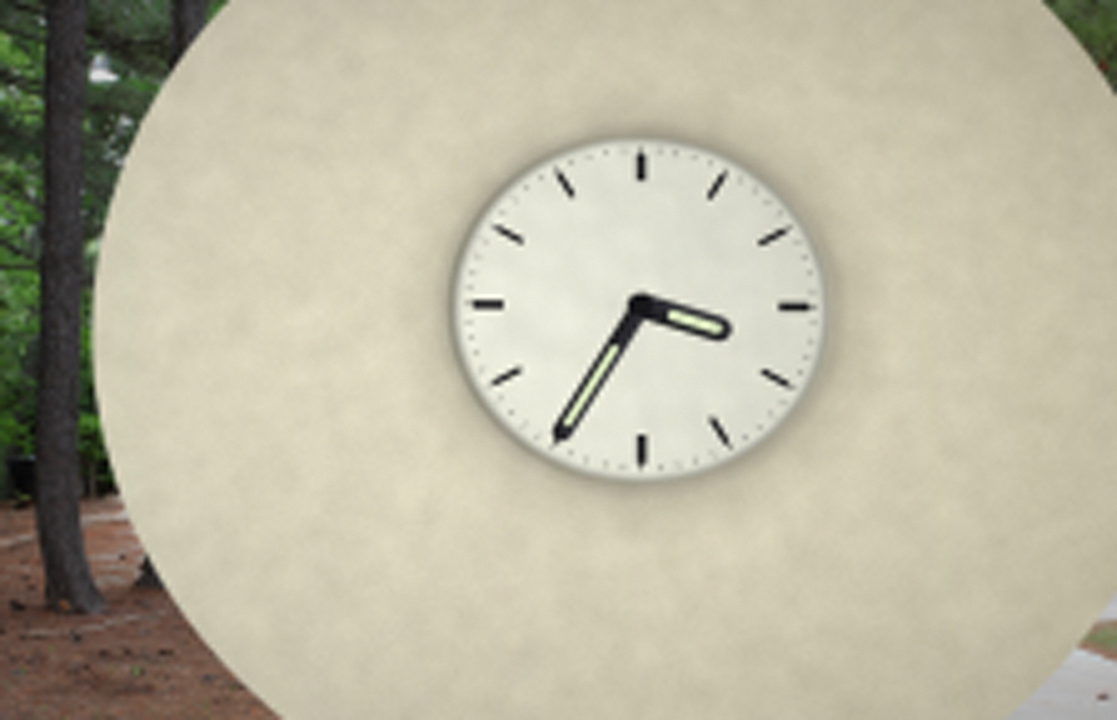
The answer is **3:35**
